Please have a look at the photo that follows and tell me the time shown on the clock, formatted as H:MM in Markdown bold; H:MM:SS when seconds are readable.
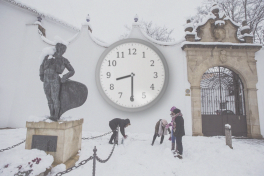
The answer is **8:30**
